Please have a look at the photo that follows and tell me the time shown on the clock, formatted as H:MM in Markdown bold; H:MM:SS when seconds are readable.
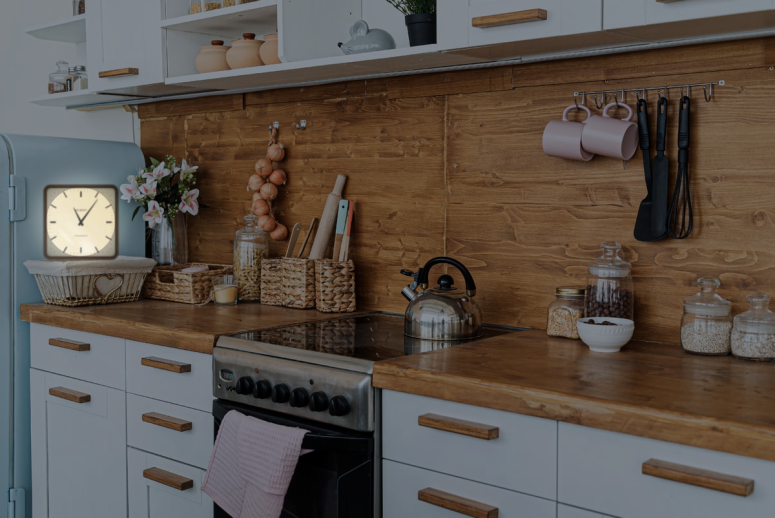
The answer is **11:06**
